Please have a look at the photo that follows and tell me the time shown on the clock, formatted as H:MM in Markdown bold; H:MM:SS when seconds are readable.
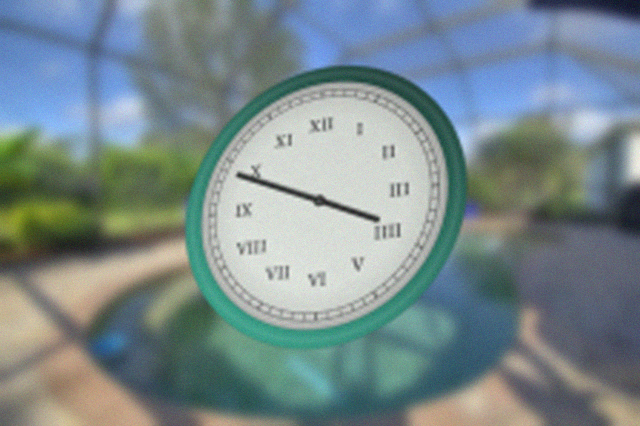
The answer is **3:49**
